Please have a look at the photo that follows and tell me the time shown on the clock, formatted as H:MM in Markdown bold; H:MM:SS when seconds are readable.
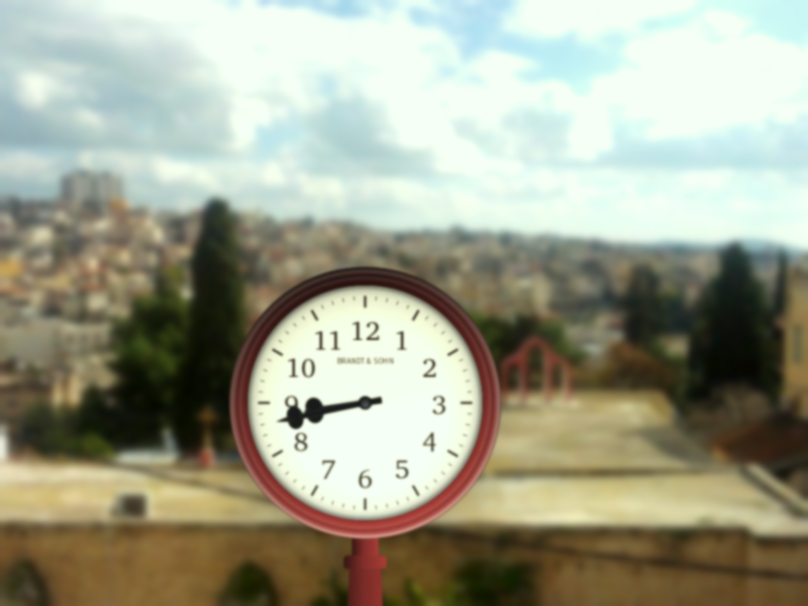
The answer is **8:43**
